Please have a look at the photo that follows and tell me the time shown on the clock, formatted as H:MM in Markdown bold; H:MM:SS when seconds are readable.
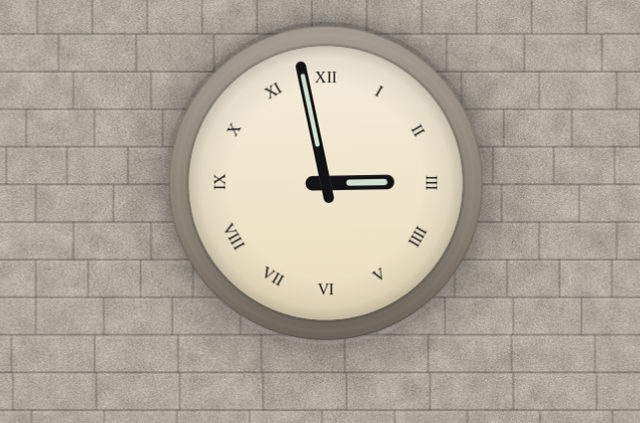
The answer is **2:58**
